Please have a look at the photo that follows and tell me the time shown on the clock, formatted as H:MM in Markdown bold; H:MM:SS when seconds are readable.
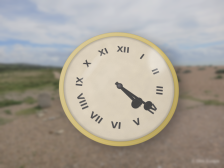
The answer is **4:20**
